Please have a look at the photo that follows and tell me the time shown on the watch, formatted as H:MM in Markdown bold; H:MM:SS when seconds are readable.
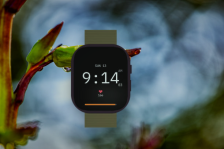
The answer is **9:14**
